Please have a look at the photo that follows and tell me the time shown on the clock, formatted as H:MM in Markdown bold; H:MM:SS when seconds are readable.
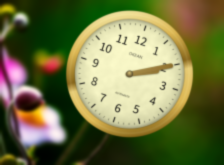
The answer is **2:10**
